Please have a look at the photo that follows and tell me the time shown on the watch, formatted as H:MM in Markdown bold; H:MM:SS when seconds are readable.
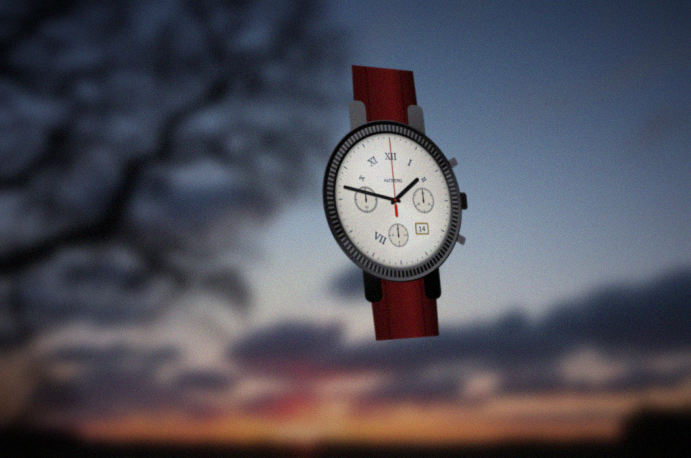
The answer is **1:47**
